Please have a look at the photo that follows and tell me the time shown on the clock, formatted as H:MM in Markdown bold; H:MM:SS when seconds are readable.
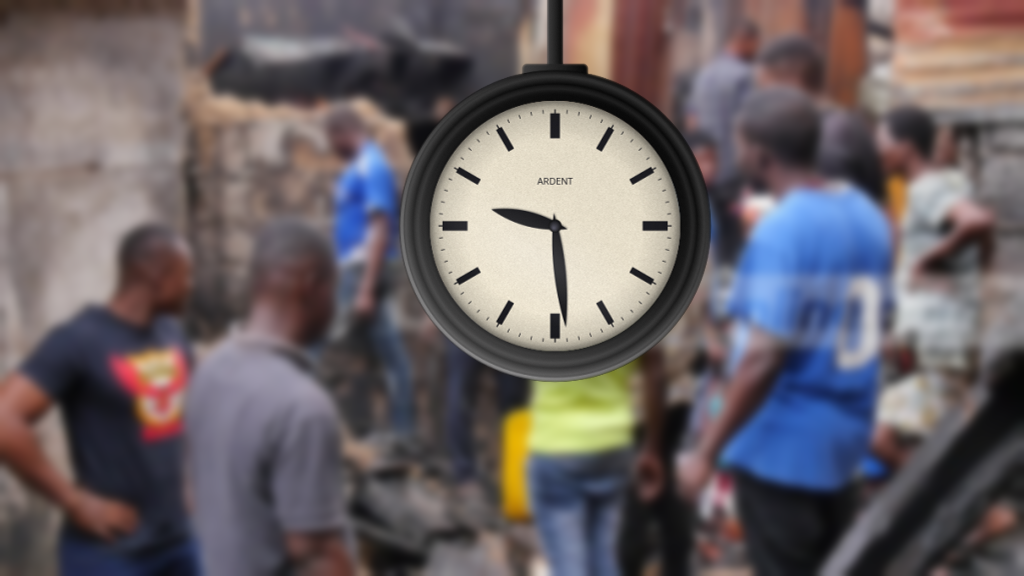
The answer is **9:29**
